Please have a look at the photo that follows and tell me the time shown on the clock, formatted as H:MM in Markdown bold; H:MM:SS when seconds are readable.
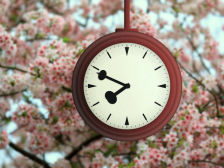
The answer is **7:49**
